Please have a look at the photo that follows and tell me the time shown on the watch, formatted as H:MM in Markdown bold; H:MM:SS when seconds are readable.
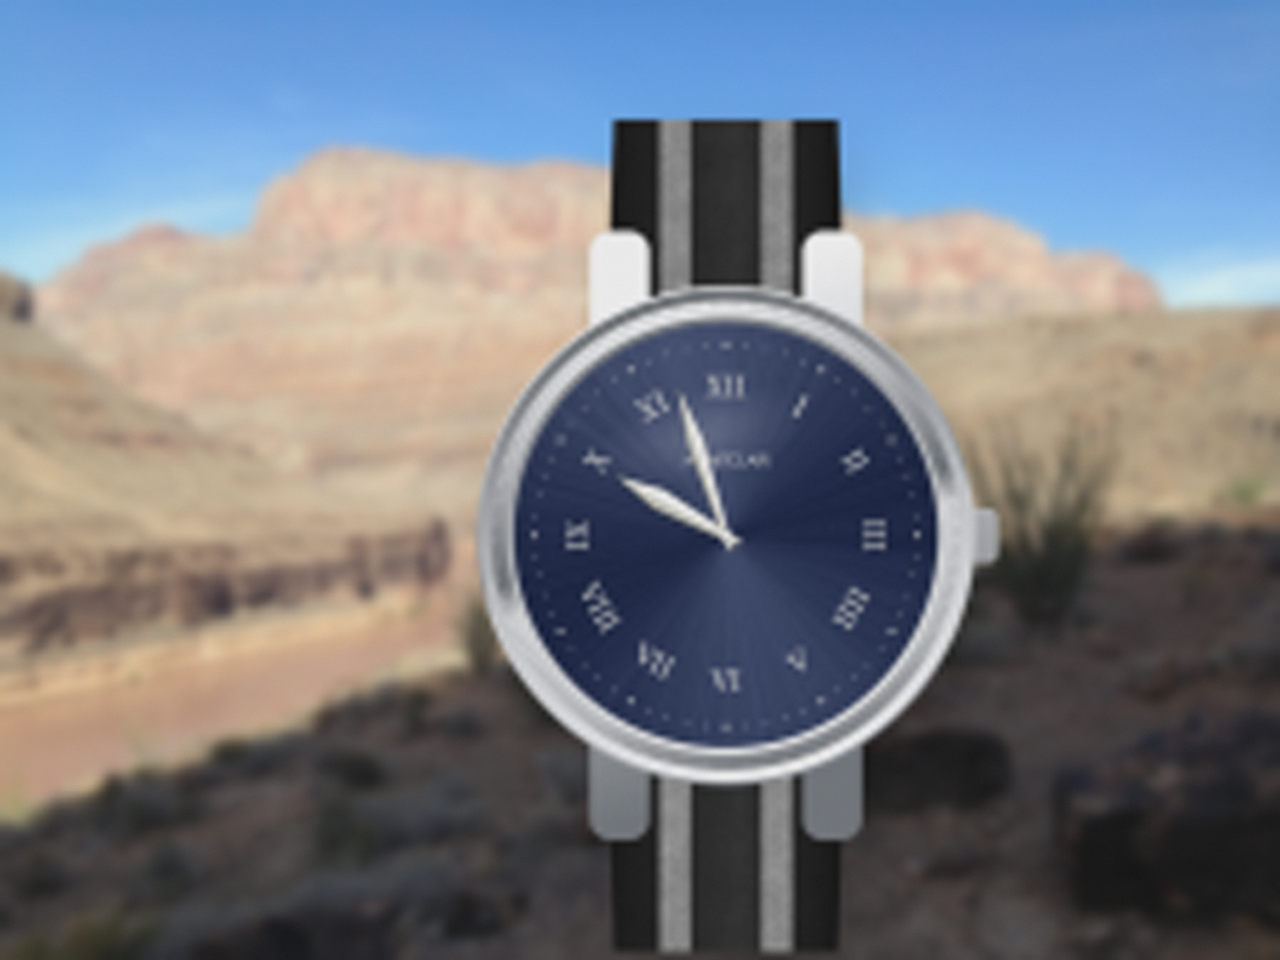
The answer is **9:57**
